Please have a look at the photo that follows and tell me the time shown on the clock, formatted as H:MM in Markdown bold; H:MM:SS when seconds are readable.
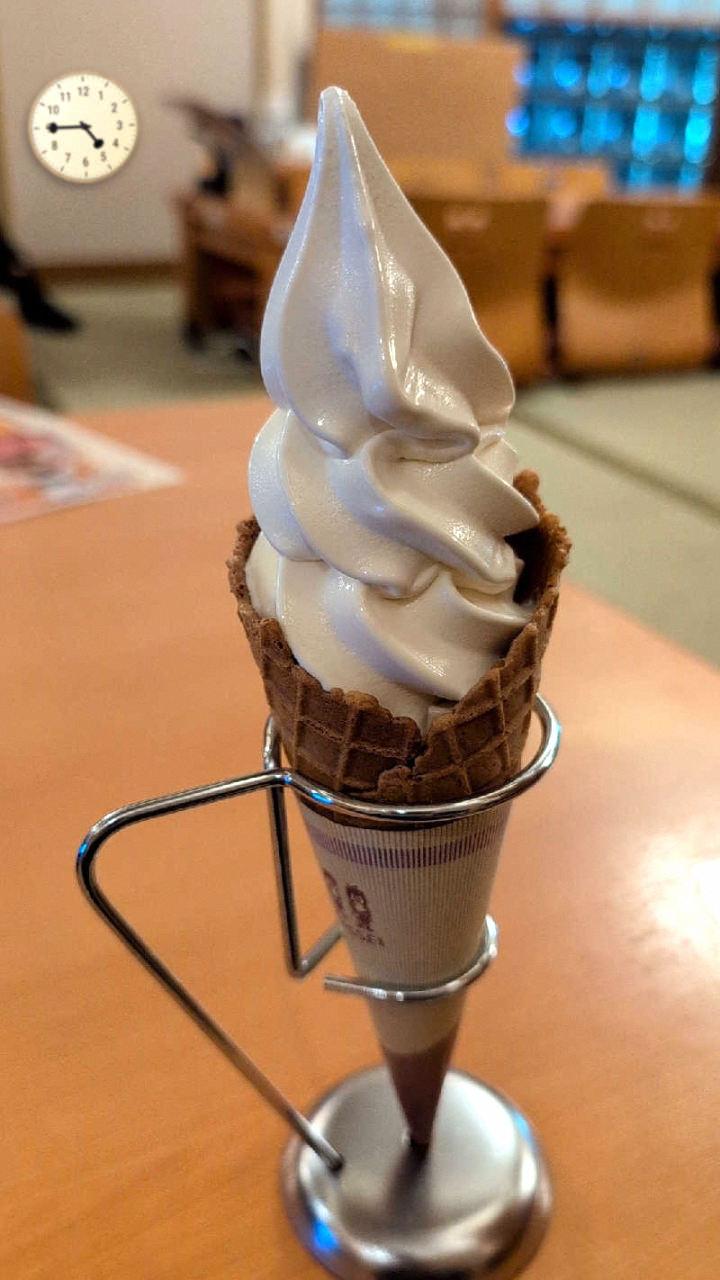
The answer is **4:45**
